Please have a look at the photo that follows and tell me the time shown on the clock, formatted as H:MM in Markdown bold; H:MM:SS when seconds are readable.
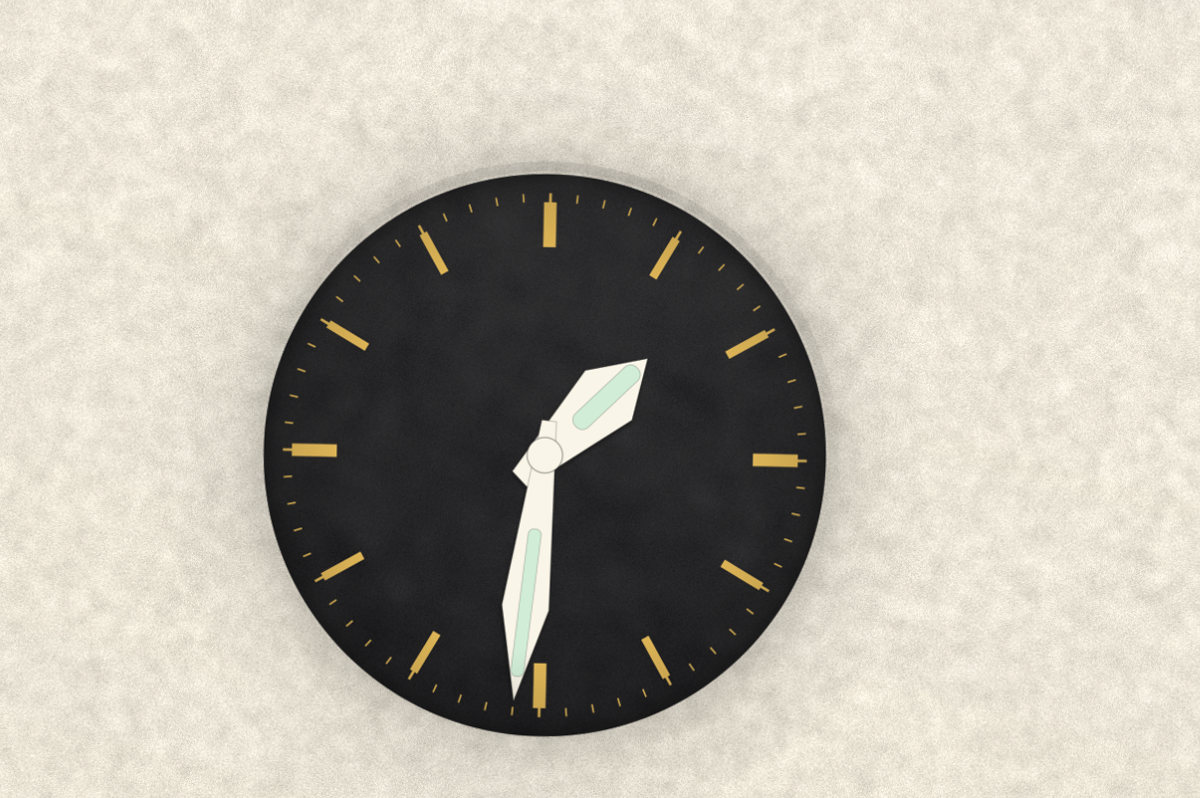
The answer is **1:31**
